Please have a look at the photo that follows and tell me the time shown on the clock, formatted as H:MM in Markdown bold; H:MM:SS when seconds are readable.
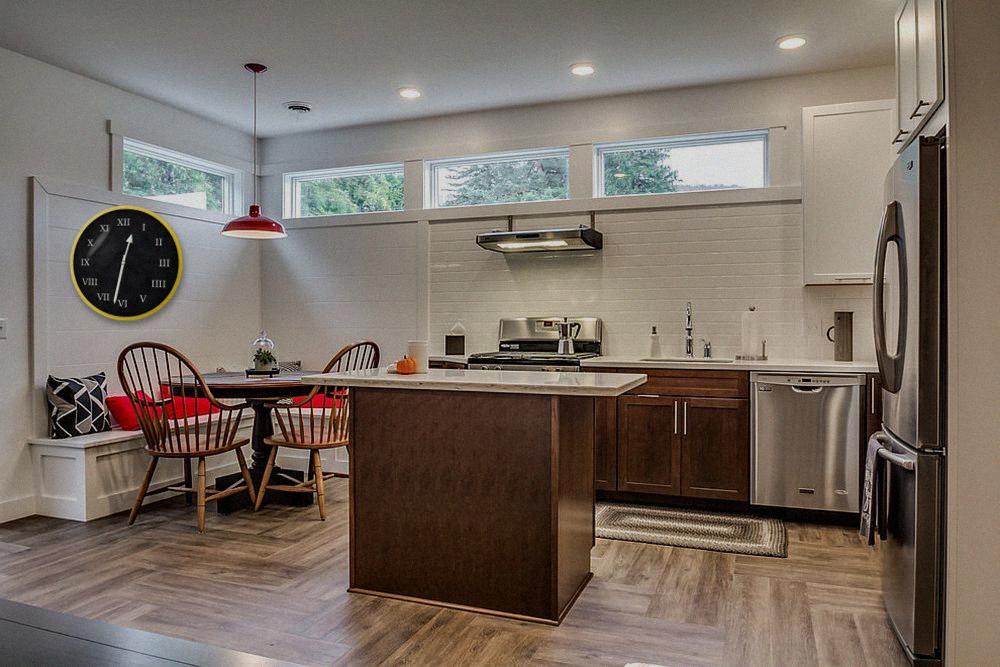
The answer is **12:32**
